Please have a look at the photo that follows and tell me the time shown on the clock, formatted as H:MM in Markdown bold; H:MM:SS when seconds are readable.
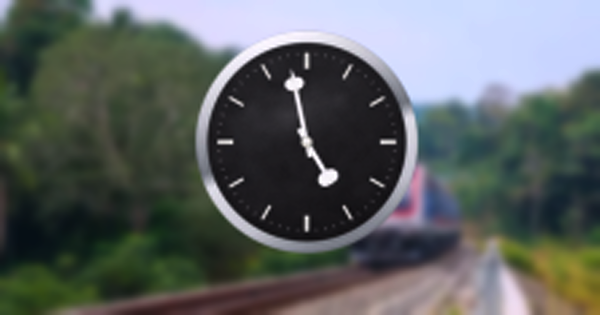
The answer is **4:58**
